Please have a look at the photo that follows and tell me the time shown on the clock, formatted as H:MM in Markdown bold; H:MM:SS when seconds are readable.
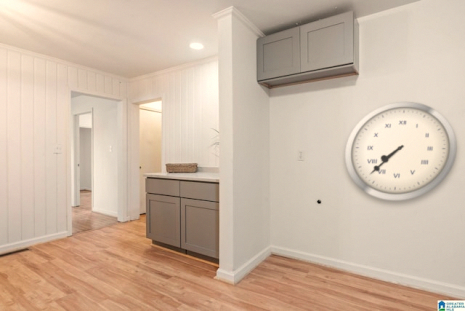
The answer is **7:37**
